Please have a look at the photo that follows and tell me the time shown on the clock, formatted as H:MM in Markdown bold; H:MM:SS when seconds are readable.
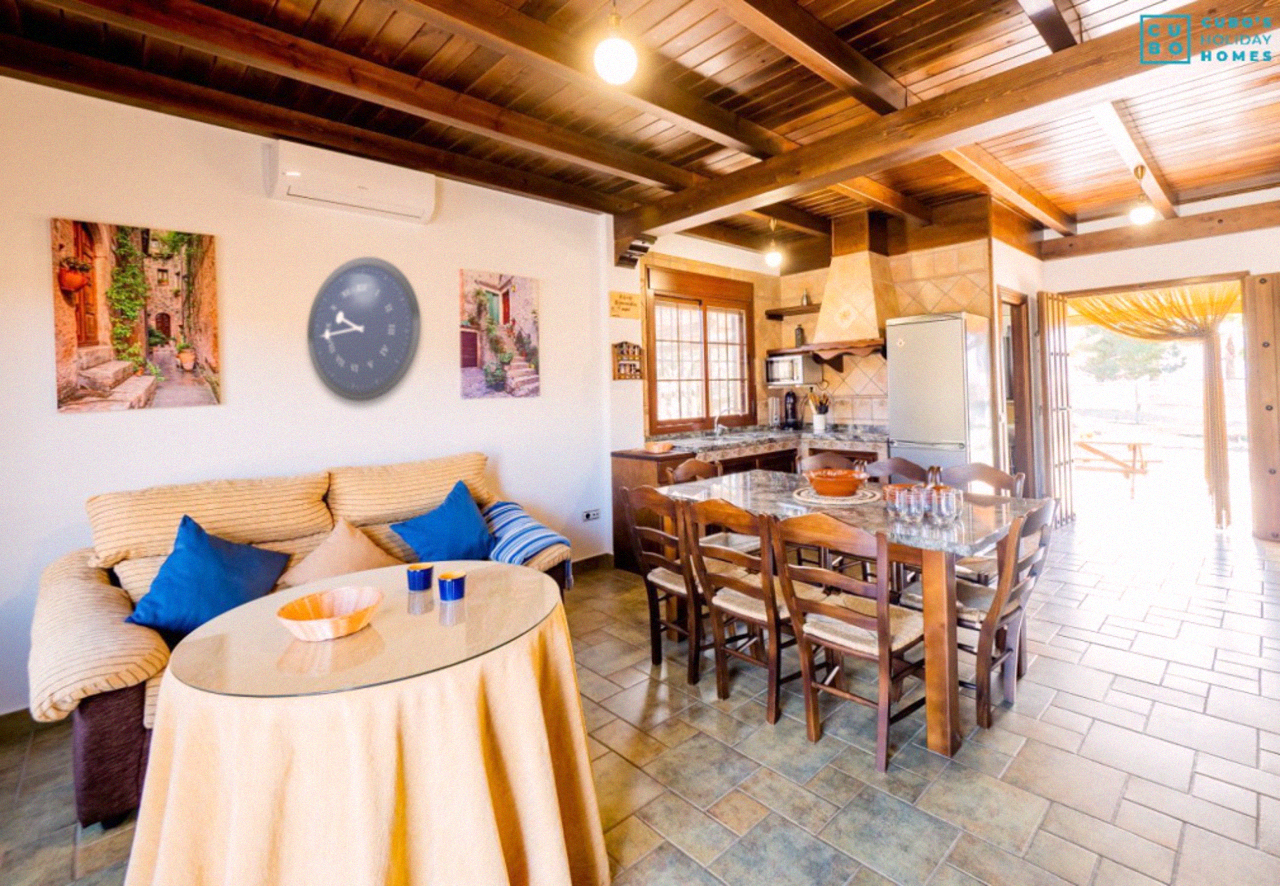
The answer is **9:43**
